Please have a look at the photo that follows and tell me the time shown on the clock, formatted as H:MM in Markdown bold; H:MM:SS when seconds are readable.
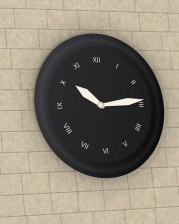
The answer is **10:14**
